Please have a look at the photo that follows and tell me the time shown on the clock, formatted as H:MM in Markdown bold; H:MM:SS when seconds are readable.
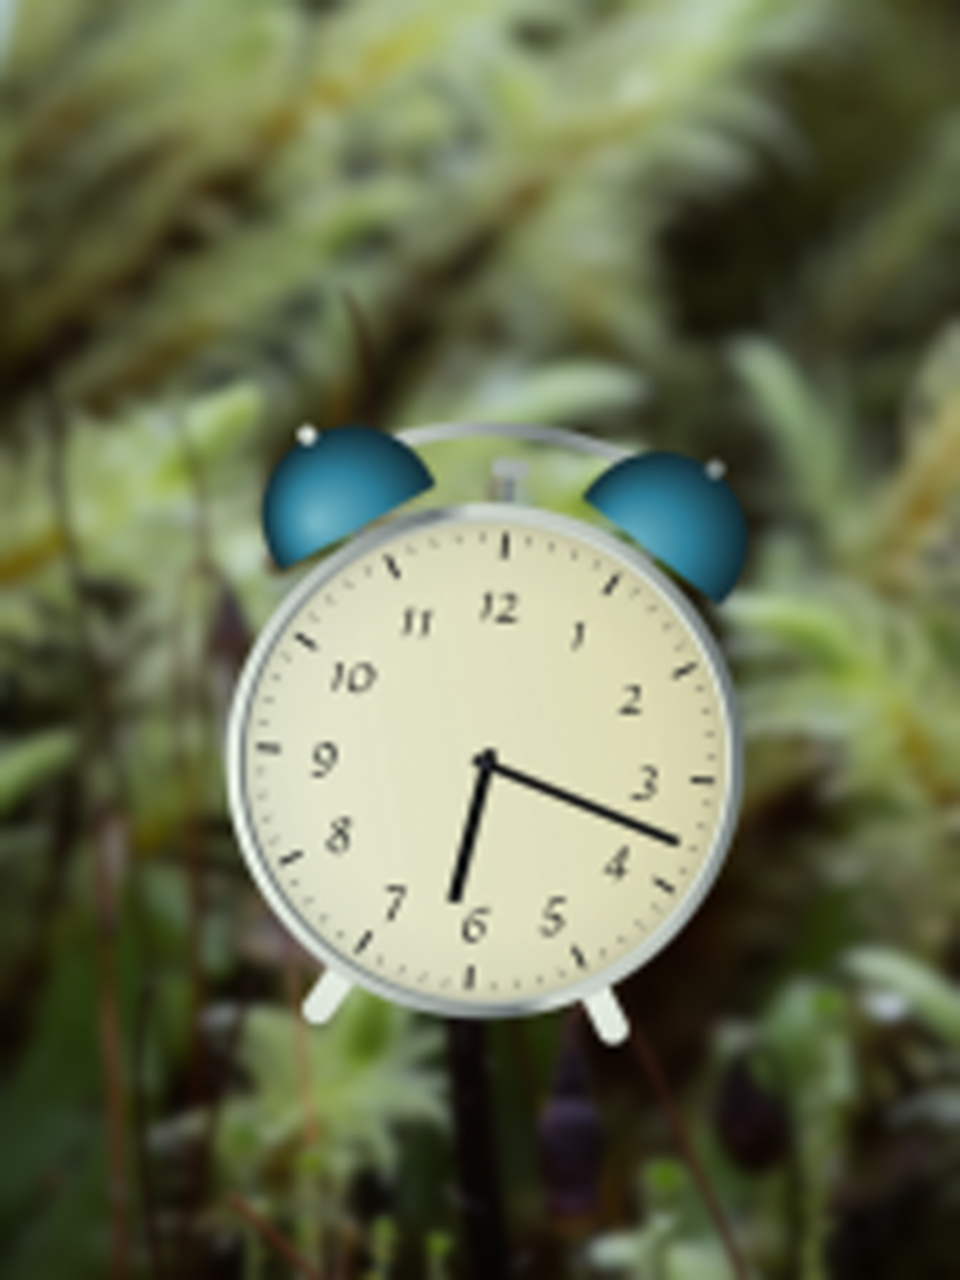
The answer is **6:18**
